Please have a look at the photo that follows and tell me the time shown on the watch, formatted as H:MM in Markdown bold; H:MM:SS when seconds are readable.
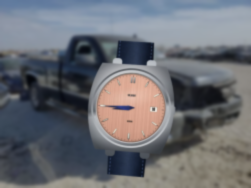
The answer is **8:45**
